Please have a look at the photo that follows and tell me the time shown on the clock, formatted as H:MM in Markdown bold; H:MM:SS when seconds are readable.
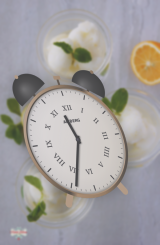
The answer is **11:34**
